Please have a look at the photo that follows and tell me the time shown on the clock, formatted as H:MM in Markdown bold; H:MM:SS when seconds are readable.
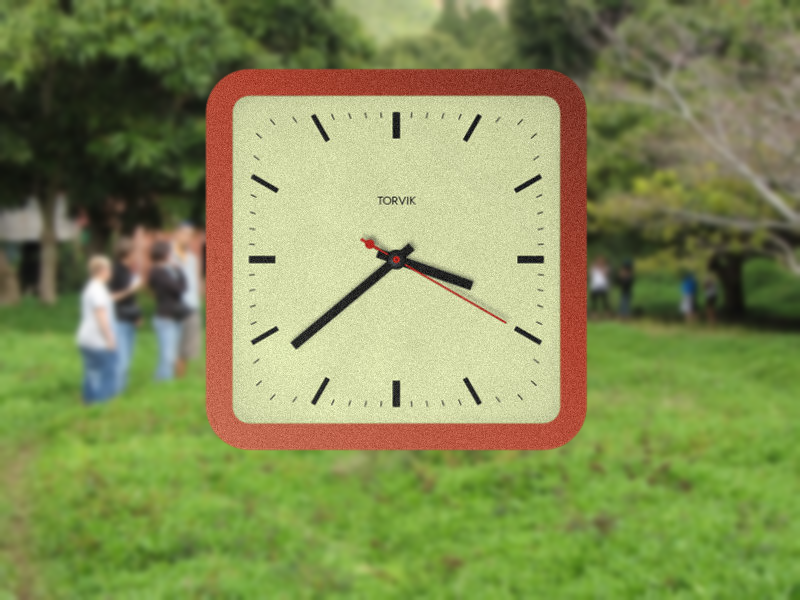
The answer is **3:38:20**
